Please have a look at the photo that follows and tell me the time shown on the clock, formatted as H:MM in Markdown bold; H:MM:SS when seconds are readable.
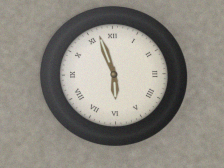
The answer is **5:57**
